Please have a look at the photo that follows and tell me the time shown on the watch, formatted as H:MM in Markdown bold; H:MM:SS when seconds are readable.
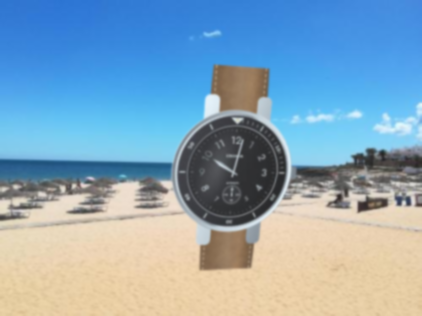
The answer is **10:02**
